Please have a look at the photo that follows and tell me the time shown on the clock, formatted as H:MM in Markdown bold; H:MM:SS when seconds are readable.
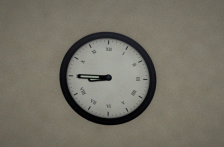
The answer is **8:45**
